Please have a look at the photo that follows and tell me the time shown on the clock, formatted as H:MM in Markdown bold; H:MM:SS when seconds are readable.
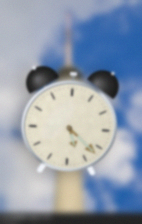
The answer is **5:22**
